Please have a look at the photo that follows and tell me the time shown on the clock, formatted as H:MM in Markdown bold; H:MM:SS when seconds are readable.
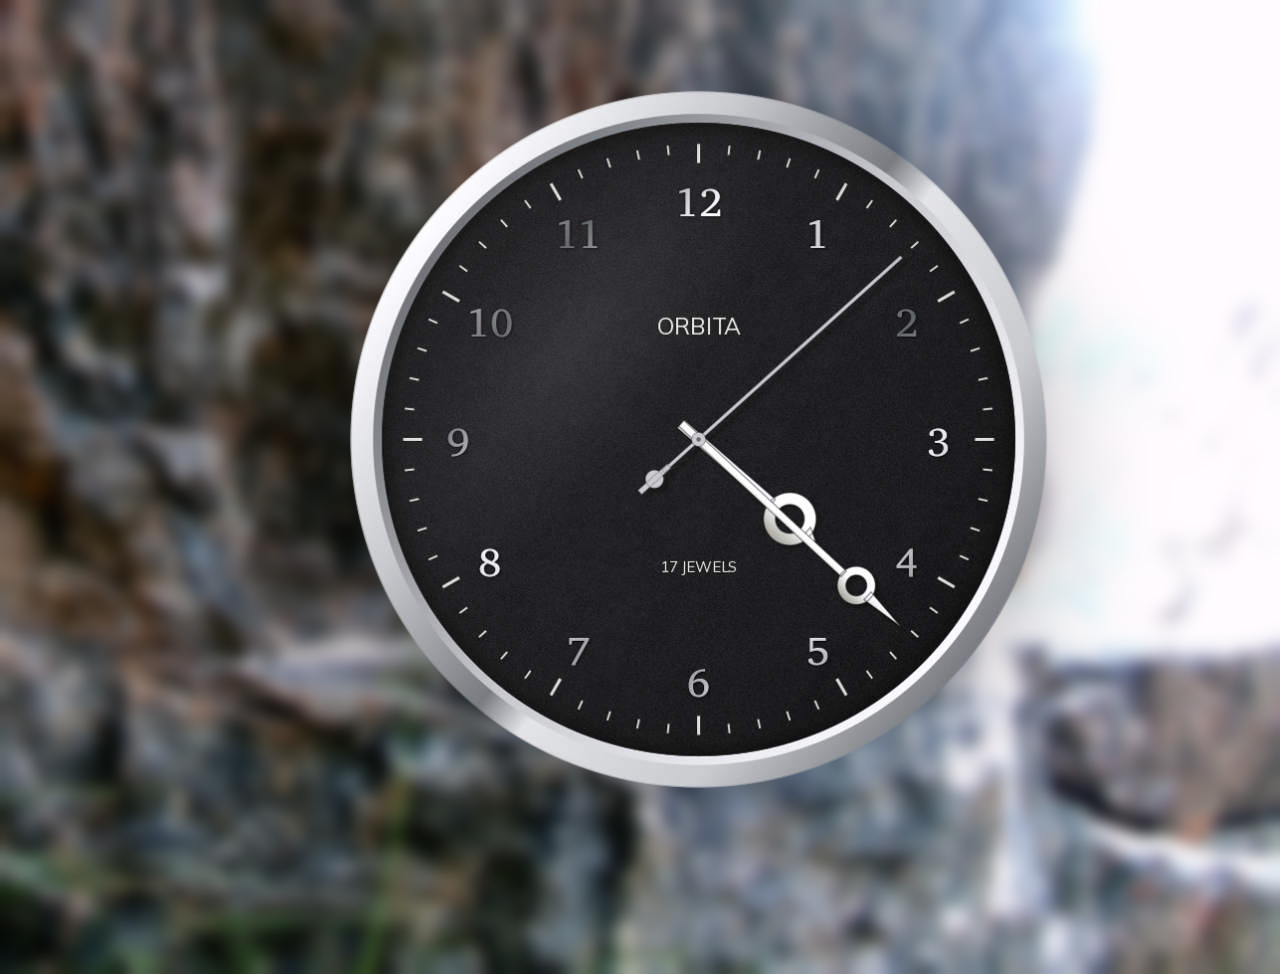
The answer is **4:22:08**
